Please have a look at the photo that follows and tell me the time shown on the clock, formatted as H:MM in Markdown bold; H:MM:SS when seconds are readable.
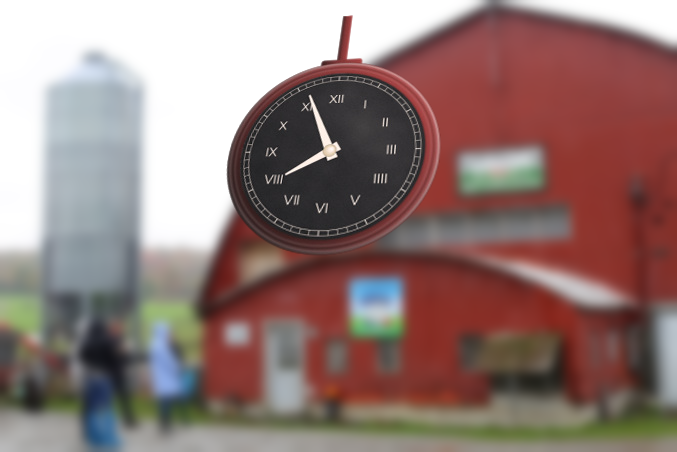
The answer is **7:56**
